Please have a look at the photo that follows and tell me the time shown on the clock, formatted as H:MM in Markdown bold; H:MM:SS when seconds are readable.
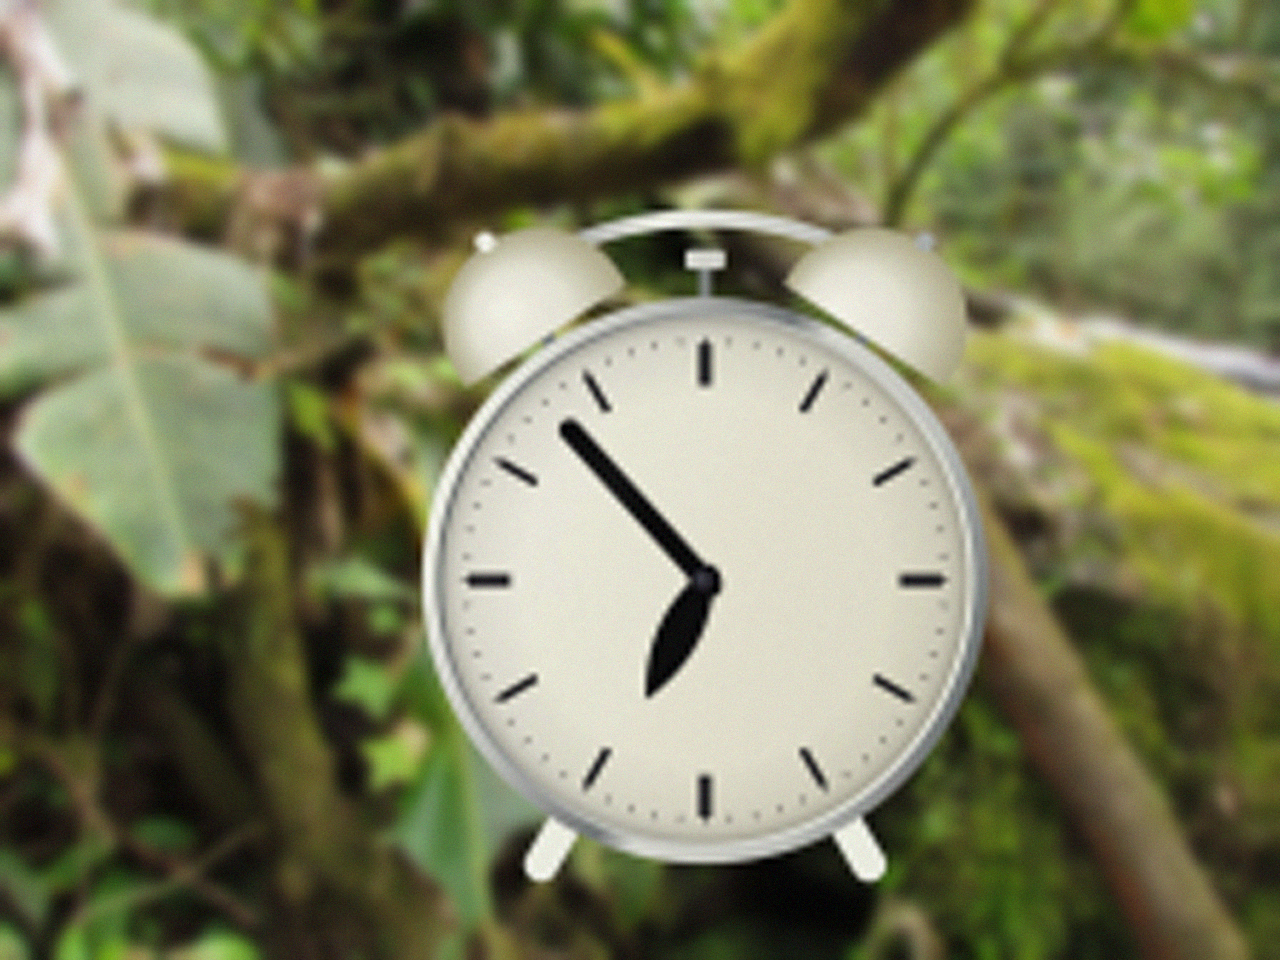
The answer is **6:53**
